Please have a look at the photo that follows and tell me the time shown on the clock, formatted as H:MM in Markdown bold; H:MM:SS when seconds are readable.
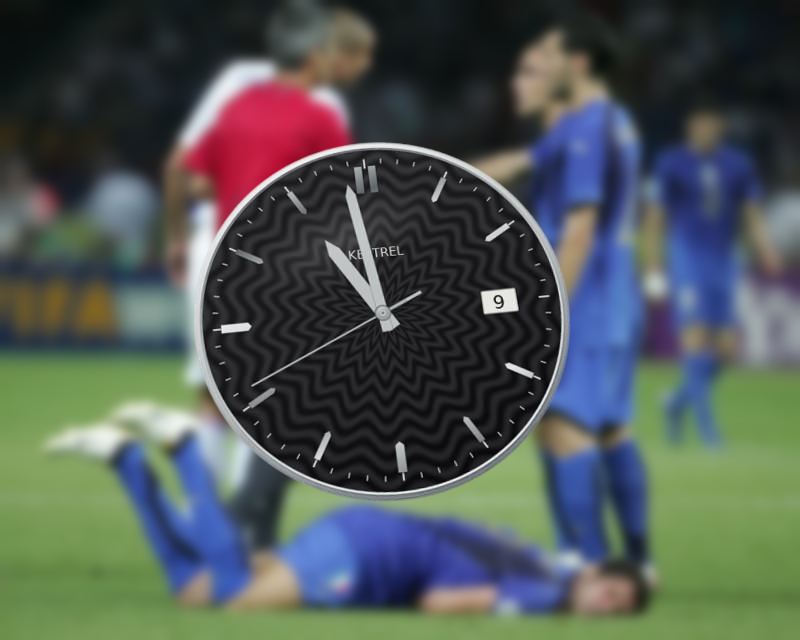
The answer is **10:58:41**
